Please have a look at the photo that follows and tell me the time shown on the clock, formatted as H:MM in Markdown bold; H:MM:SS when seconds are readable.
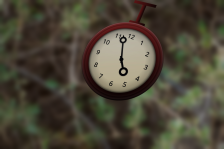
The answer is **4:57**
